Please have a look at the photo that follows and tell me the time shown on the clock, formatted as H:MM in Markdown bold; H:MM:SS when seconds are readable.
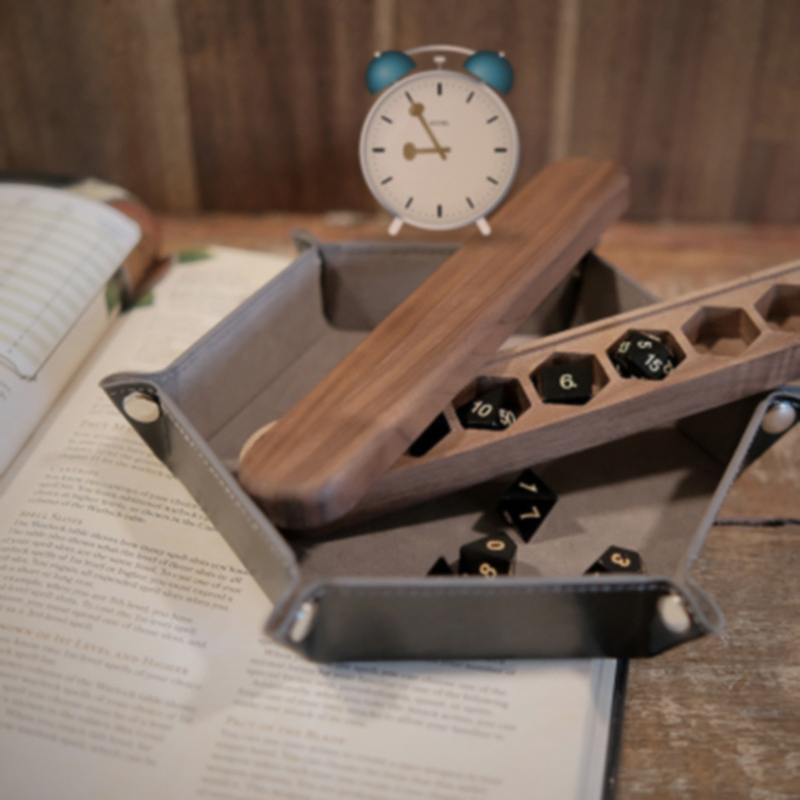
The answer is **8:55**
